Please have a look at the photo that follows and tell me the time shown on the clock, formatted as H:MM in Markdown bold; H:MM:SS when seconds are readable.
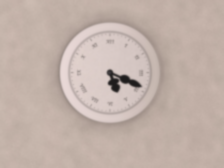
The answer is **5:19**
